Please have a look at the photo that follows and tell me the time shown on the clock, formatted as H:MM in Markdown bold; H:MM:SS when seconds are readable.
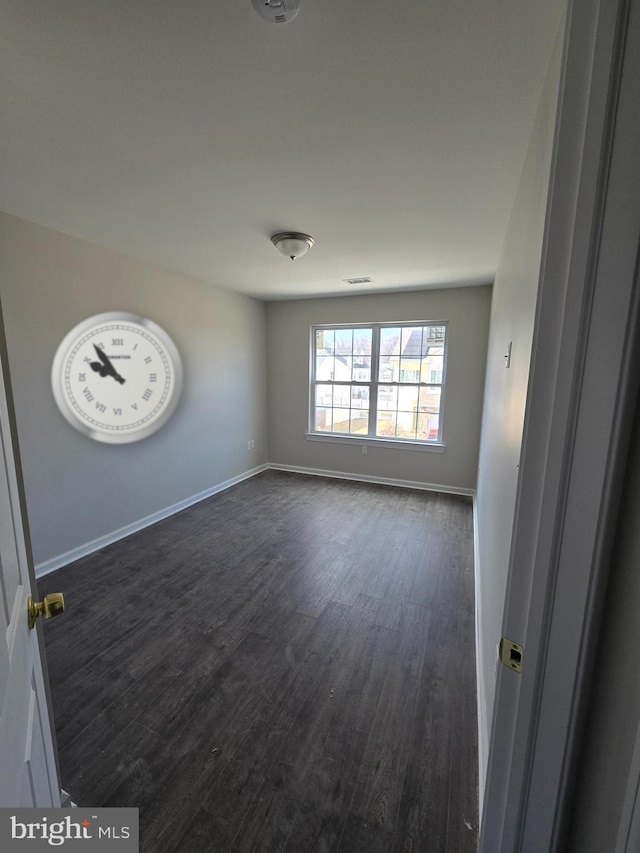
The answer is **9:54**
